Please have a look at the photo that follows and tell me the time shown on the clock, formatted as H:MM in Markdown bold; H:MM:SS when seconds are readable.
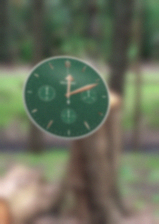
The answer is **12:11**
